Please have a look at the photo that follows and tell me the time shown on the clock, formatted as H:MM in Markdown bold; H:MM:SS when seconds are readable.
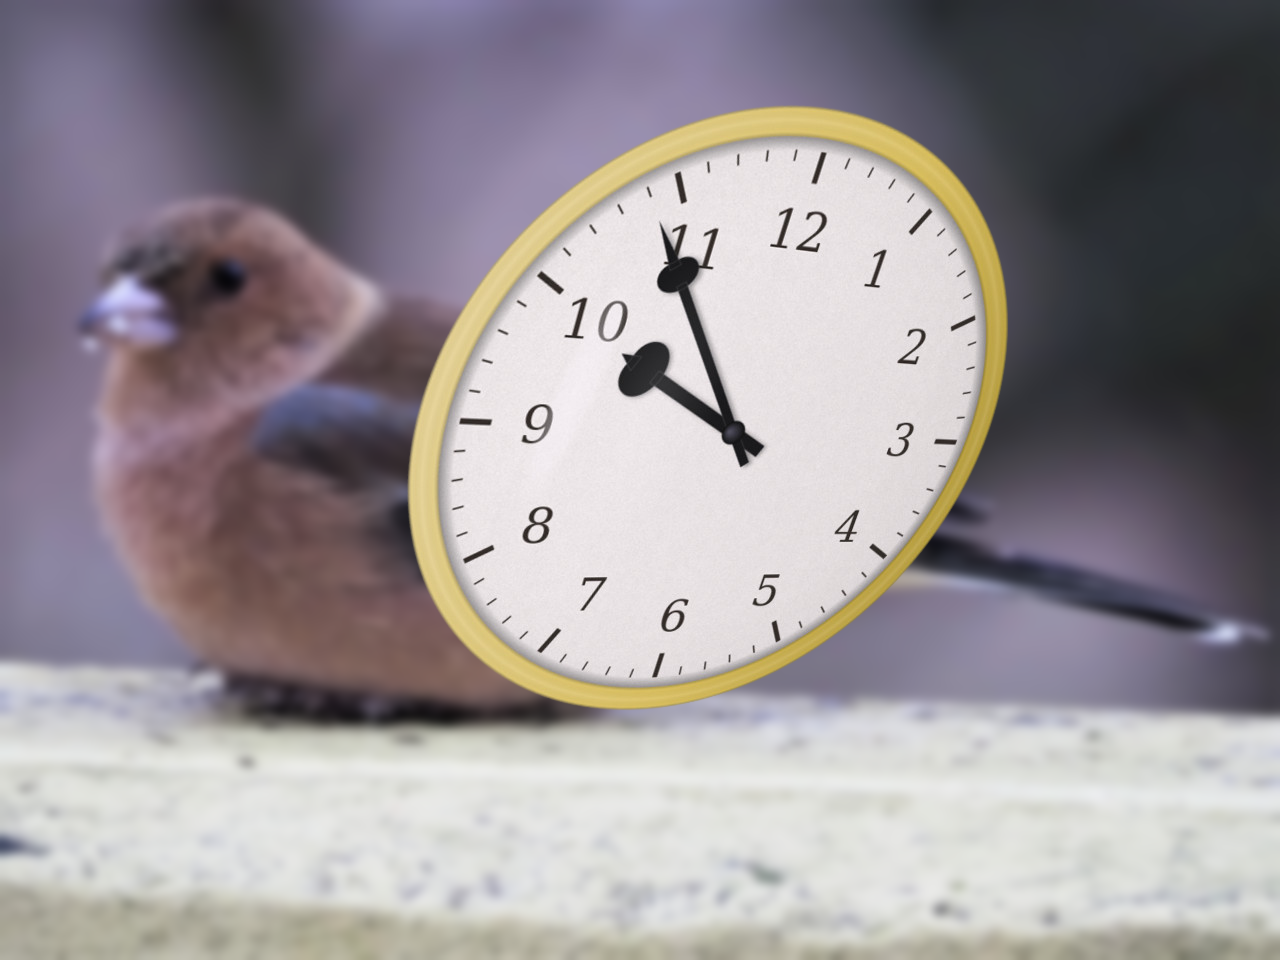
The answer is **9:54**
